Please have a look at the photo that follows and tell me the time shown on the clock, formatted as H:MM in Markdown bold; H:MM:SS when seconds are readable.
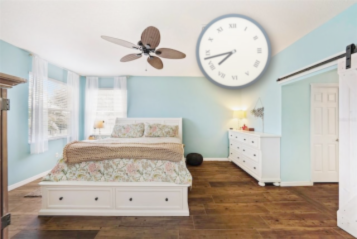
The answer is **7:43**
